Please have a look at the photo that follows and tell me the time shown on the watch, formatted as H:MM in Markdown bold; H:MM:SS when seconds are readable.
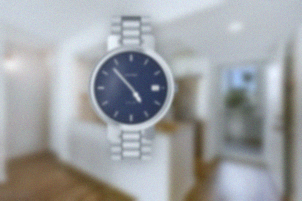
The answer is **4:53**
